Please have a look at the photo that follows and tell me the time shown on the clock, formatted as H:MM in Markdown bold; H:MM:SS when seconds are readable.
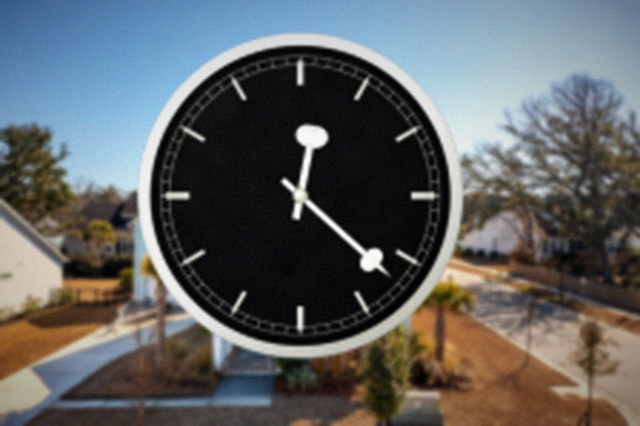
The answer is **12:22**
